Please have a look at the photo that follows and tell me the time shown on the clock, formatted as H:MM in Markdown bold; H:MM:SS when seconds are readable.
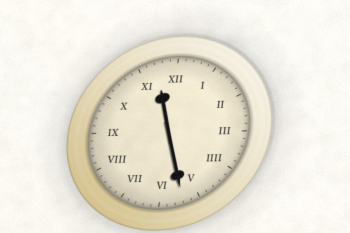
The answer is **11:27**
